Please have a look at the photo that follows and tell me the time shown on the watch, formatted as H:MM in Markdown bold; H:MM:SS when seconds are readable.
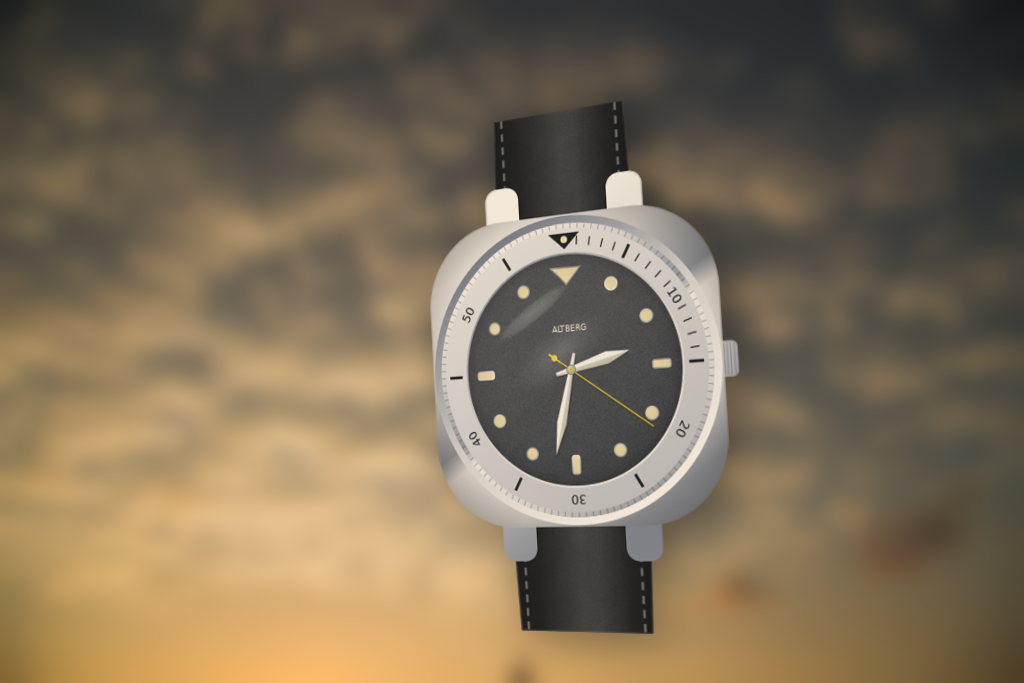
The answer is **2:32:21**
